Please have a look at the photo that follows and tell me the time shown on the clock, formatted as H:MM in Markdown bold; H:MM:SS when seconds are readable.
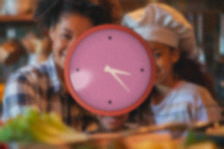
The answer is **3:23**
